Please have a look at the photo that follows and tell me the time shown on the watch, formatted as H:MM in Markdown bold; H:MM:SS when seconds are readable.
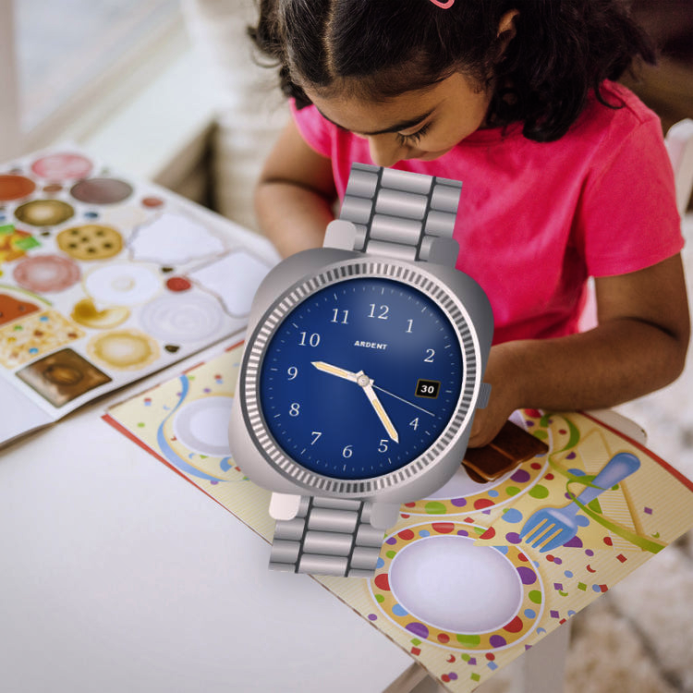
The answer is **9:23:18**
